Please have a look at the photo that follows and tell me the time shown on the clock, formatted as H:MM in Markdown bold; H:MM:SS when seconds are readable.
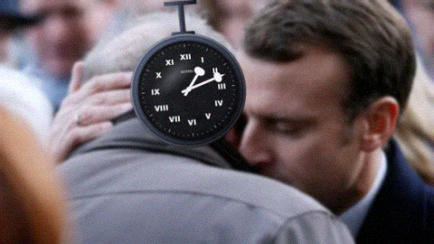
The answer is **1:12**
